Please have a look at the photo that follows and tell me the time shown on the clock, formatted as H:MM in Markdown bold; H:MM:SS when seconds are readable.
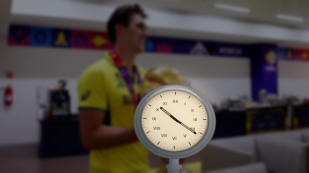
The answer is **10:21**
